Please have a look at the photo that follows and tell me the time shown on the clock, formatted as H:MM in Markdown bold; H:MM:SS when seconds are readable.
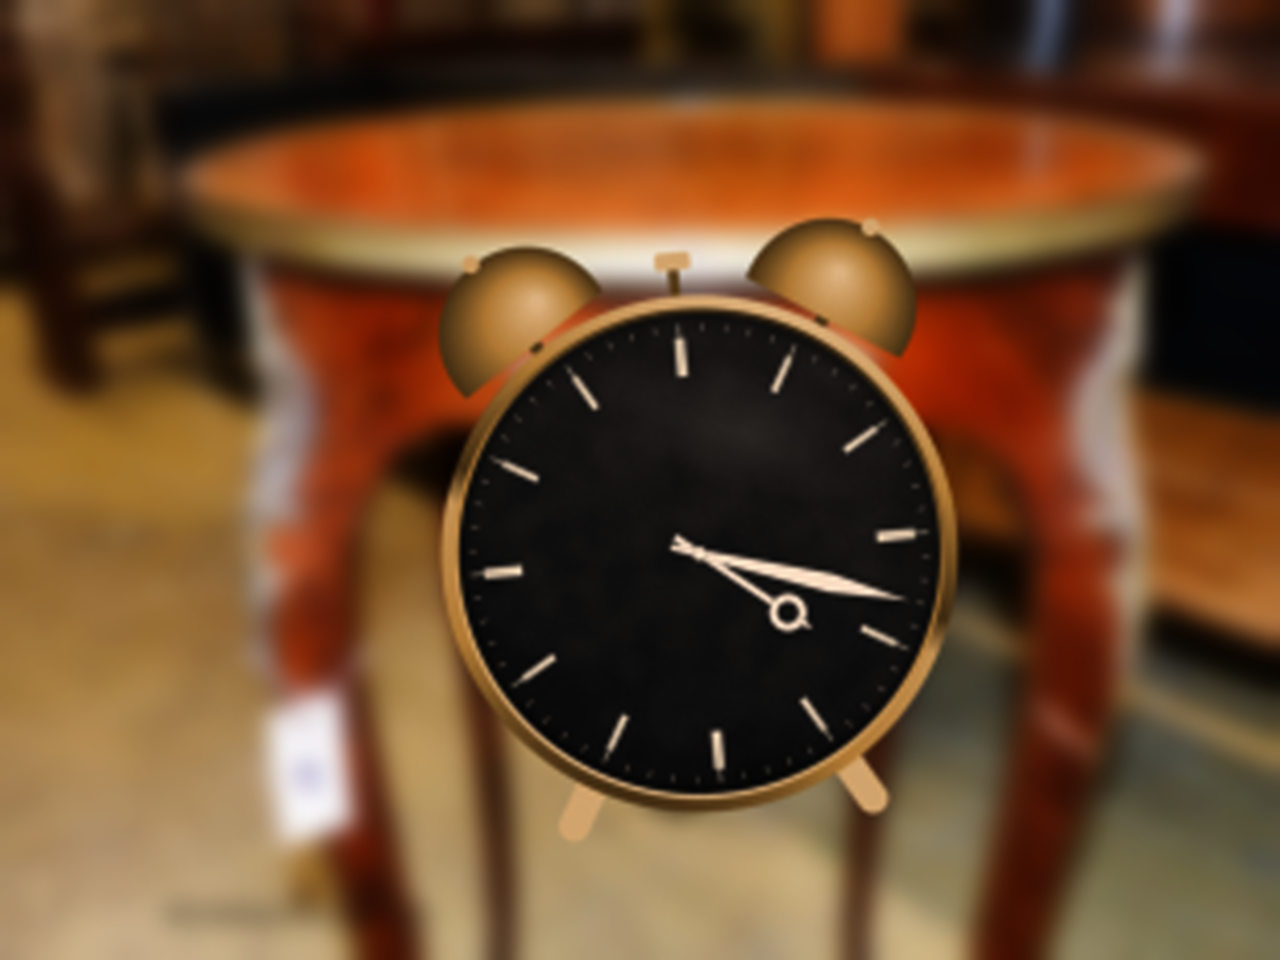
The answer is **4:18**
